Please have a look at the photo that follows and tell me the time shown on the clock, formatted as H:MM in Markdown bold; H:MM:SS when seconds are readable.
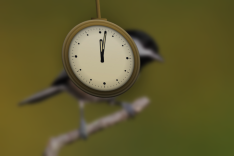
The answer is **12:02**
